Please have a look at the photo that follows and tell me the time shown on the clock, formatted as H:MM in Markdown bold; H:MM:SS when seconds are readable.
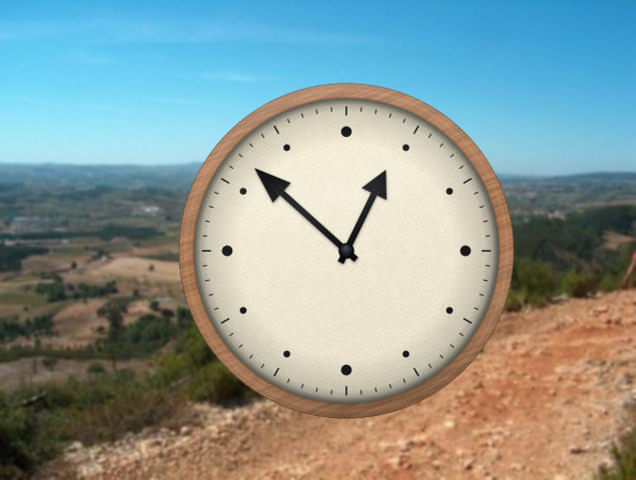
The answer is **12:52**
